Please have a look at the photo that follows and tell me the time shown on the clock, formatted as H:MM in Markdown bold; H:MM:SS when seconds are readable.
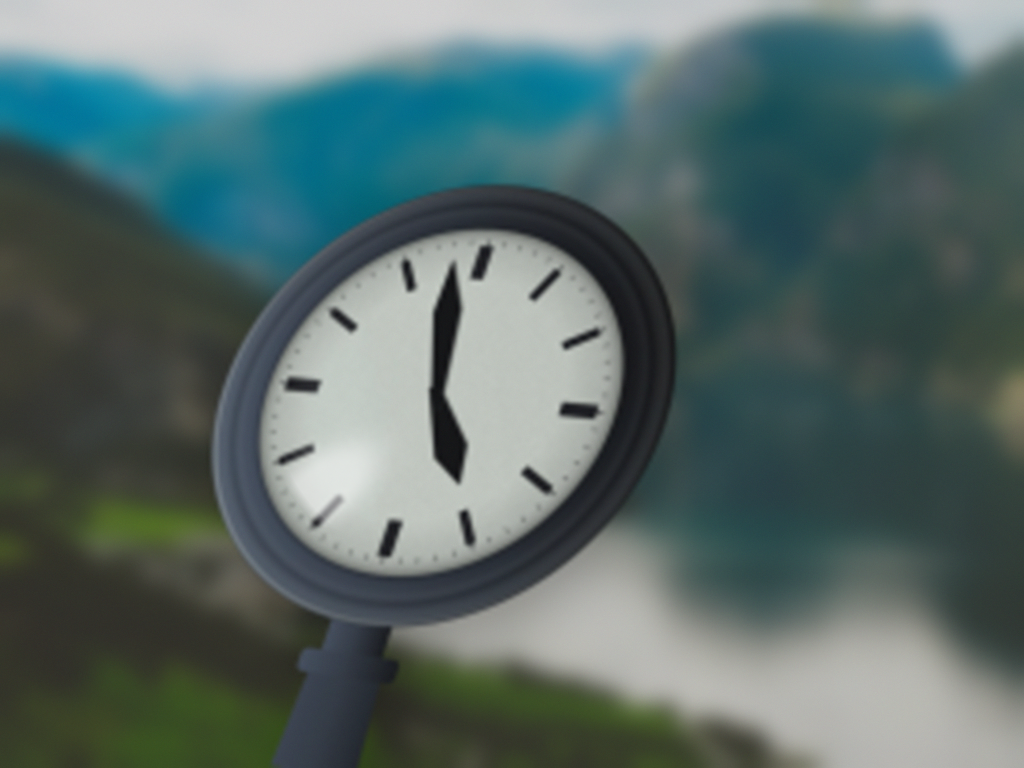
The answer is **4:58**
